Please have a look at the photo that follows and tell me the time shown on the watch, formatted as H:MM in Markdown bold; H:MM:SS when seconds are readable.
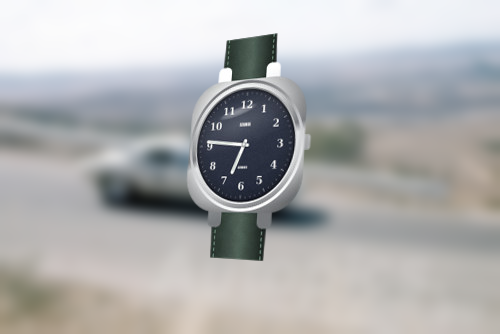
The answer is **6:46**
